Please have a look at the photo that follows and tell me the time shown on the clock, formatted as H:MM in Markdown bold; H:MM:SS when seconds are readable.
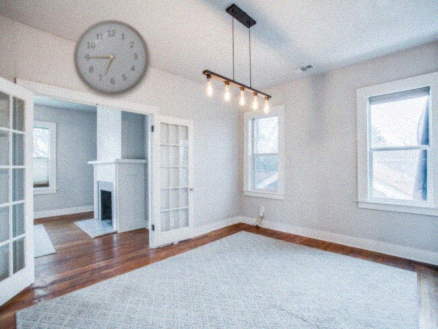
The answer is **6:45**
